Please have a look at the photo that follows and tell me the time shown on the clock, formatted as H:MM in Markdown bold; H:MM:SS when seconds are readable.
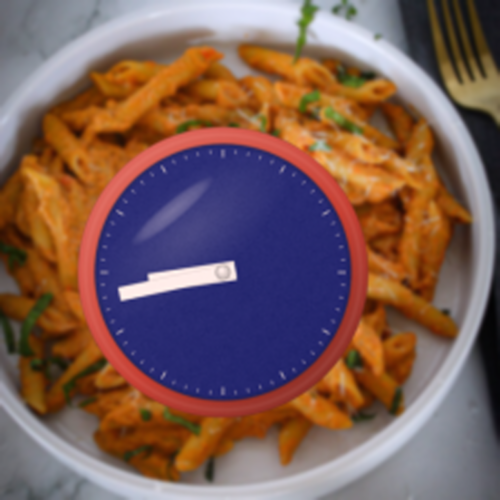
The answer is **8:43**
